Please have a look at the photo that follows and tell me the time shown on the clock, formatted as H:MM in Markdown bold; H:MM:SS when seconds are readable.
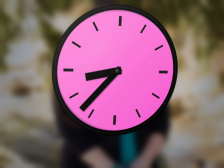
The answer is **8:37**
